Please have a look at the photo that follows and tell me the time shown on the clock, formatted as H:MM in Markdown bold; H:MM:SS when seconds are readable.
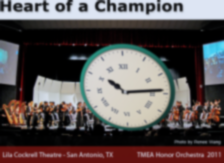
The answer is **10:14**
